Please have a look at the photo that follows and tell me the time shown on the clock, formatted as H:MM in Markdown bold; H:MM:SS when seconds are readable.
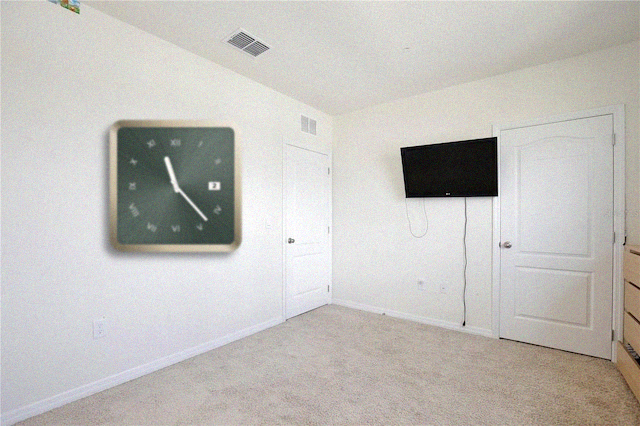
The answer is **11:23**
